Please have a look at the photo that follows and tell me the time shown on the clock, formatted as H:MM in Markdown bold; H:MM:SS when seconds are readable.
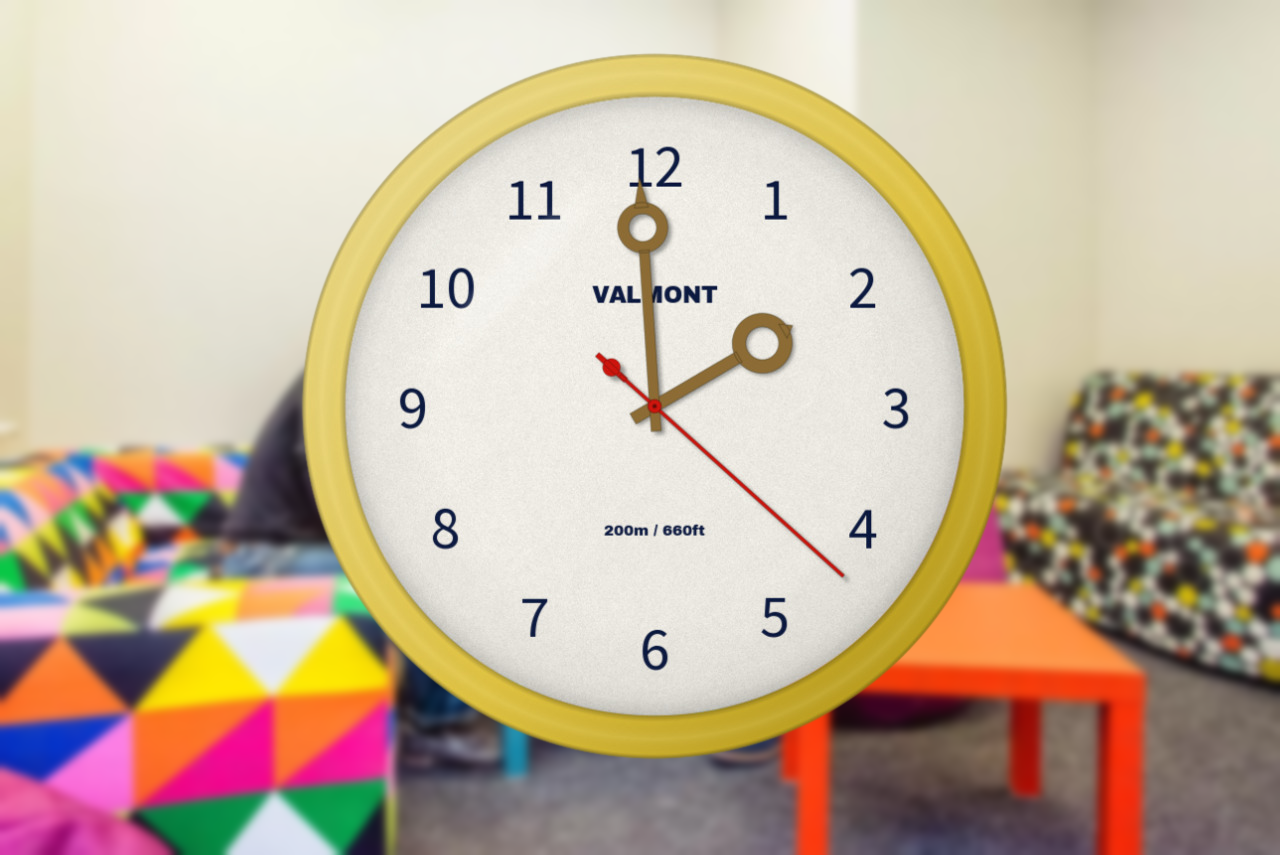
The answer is **1:59:22**
